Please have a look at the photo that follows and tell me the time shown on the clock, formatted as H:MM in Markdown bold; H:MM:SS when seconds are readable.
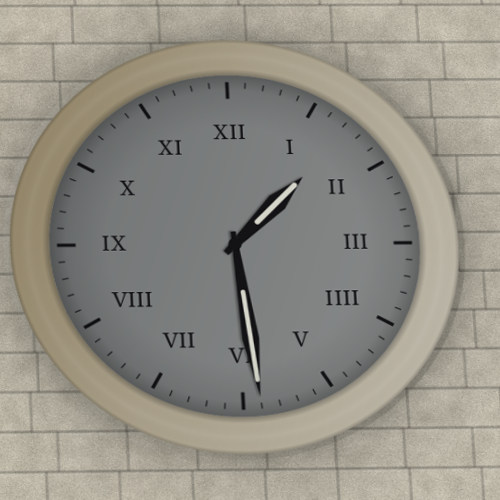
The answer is **1:29**
